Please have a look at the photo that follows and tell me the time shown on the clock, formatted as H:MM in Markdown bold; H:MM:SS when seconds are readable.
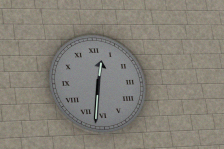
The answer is **12:32**
